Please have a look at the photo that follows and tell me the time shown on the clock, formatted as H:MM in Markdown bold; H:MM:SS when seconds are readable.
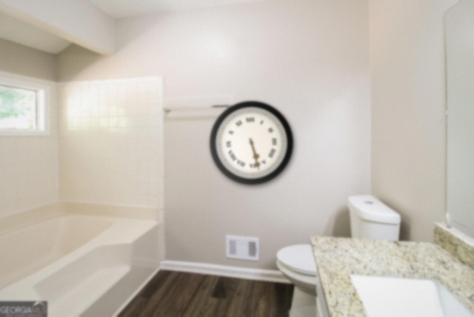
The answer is **5:28**
